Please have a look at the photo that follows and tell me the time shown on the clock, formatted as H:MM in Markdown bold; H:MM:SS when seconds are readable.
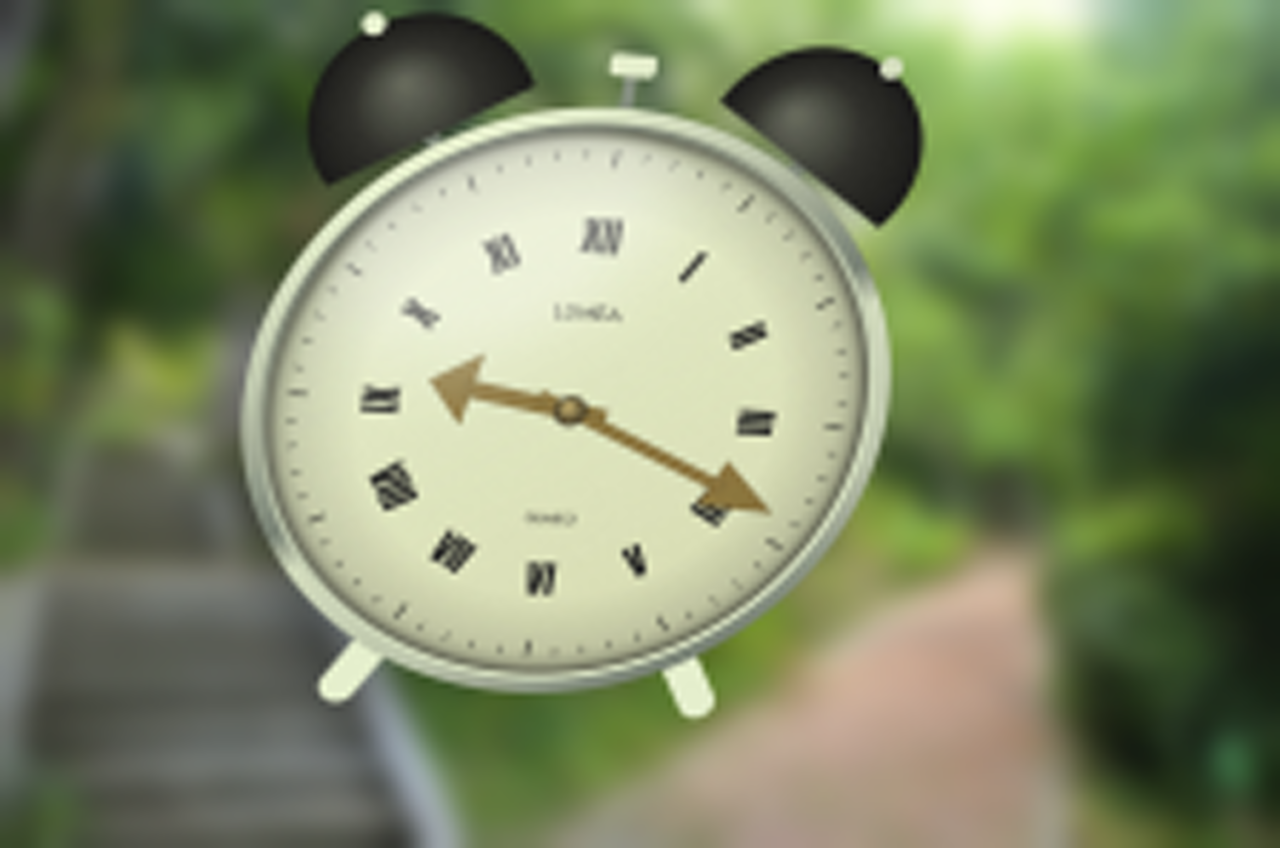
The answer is **9:19**
